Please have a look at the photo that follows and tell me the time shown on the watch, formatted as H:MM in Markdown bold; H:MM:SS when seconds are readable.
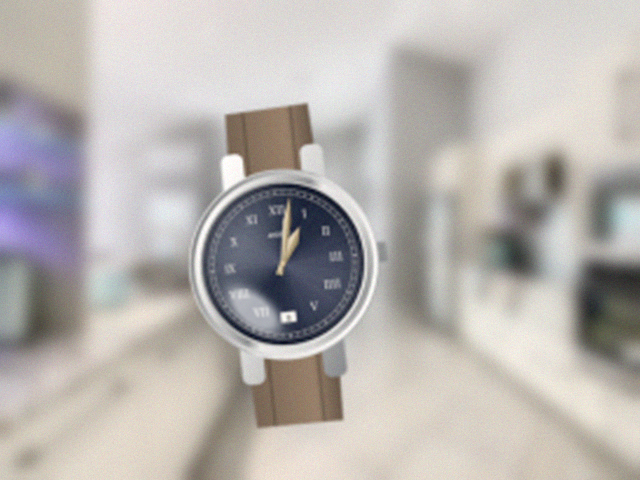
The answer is **1:02**
